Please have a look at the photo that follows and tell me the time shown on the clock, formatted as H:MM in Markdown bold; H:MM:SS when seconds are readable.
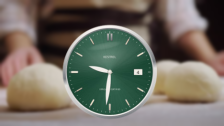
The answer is **9:31**
